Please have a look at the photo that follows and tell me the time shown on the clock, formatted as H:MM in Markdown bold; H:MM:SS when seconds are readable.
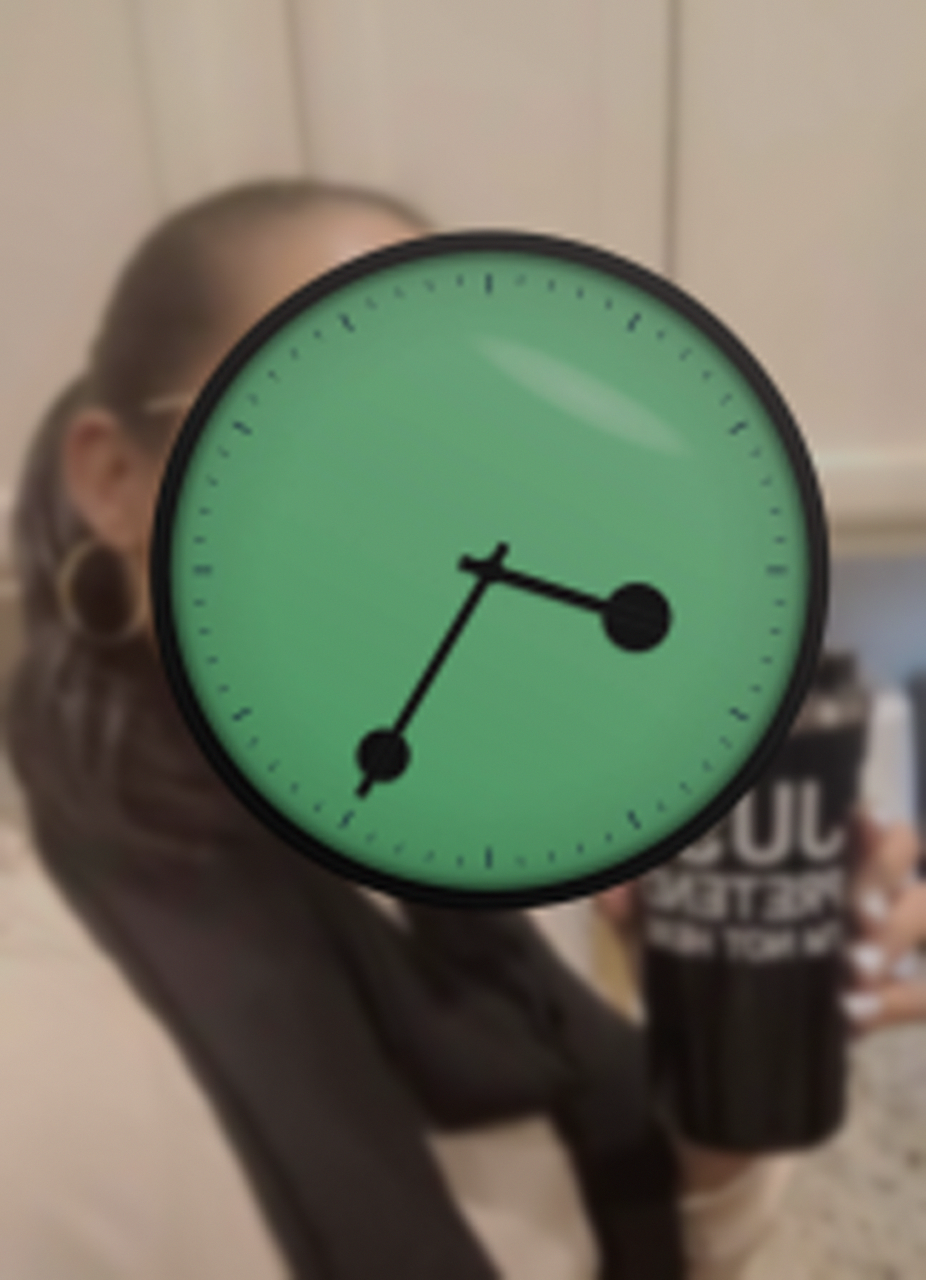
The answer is **3:35**
